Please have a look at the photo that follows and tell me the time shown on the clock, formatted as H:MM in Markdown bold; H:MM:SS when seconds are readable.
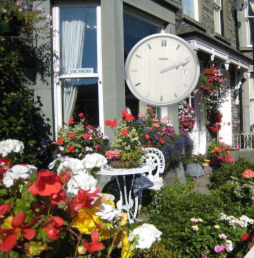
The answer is **2:11**
